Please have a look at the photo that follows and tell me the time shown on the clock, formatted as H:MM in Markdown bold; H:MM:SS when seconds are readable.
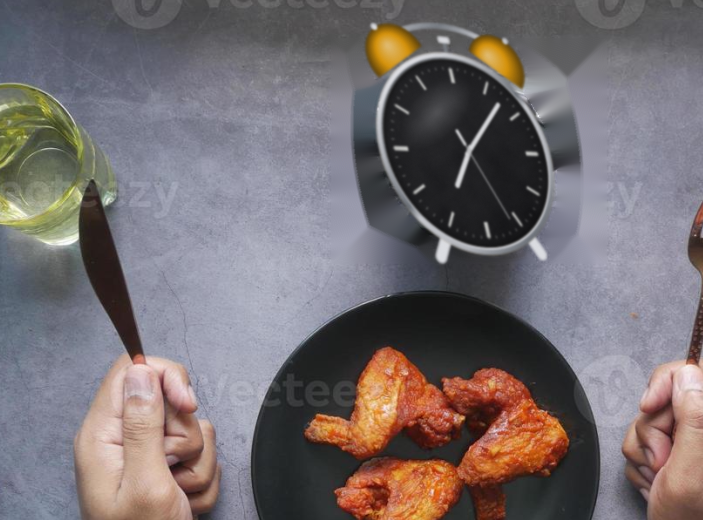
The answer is **7:07:26**
